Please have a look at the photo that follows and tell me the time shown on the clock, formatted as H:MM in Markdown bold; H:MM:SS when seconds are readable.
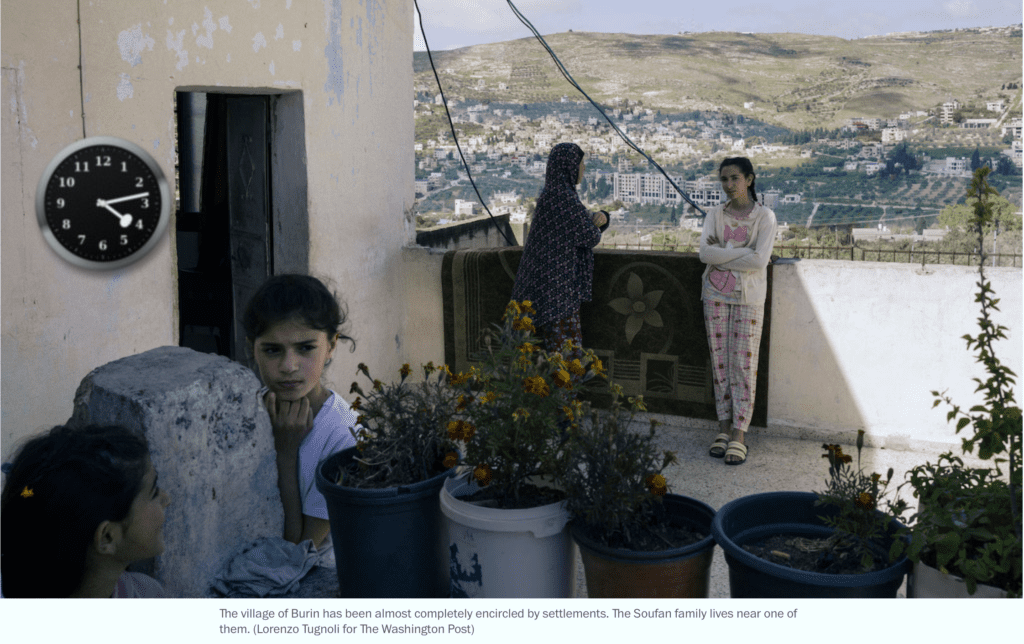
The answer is **4:13**
